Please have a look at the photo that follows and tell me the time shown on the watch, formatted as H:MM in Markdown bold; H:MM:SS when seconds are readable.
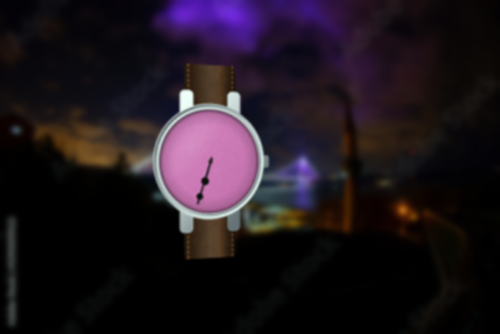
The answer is **6:33**
